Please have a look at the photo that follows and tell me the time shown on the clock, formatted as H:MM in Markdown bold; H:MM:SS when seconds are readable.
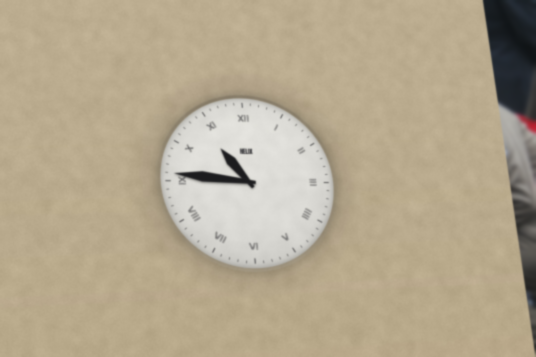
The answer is **10:46**
